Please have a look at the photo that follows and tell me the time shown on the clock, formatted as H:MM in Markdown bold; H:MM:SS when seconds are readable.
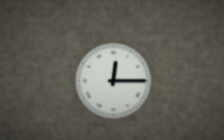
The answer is **12:15**
